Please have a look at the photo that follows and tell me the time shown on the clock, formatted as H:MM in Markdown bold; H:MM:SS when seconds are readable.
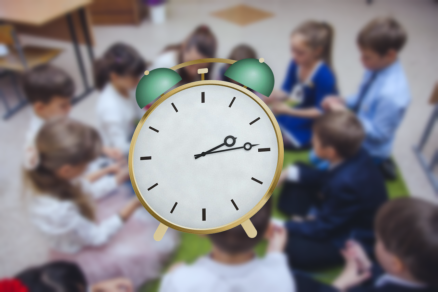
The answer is **2:14**
